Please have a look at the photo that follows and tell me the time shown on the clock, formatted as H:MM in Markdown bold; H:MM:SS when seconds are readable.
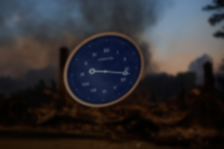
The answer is **9:17**
